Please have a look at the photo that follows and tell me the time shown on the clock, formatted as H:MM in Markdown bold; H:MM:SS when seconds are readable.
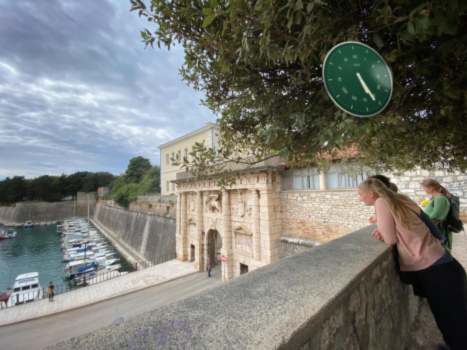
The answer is **5:26**
